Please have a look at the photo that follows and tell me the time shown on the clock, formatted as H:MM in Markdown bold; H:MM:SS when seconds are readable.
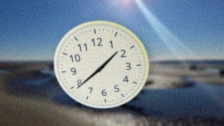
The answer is **1:39**
